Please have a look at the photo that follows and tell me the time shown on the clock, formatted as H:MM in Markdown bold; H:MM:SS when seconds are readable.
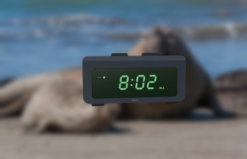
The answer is **8:02**
